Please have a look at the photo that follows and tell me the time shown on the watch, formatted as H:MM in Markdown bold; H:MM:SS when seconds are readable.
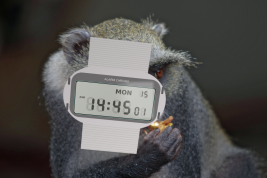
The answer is **14:45:01**
